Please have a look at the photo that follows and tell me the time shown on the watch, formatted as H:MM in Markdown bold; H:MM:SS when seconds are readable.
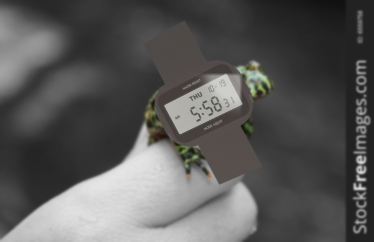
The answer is **5:58:31**
